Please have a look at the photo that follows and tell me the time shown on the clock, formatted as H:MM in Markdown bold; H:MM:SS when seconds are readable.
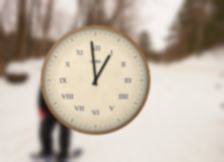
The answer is **12:59**
